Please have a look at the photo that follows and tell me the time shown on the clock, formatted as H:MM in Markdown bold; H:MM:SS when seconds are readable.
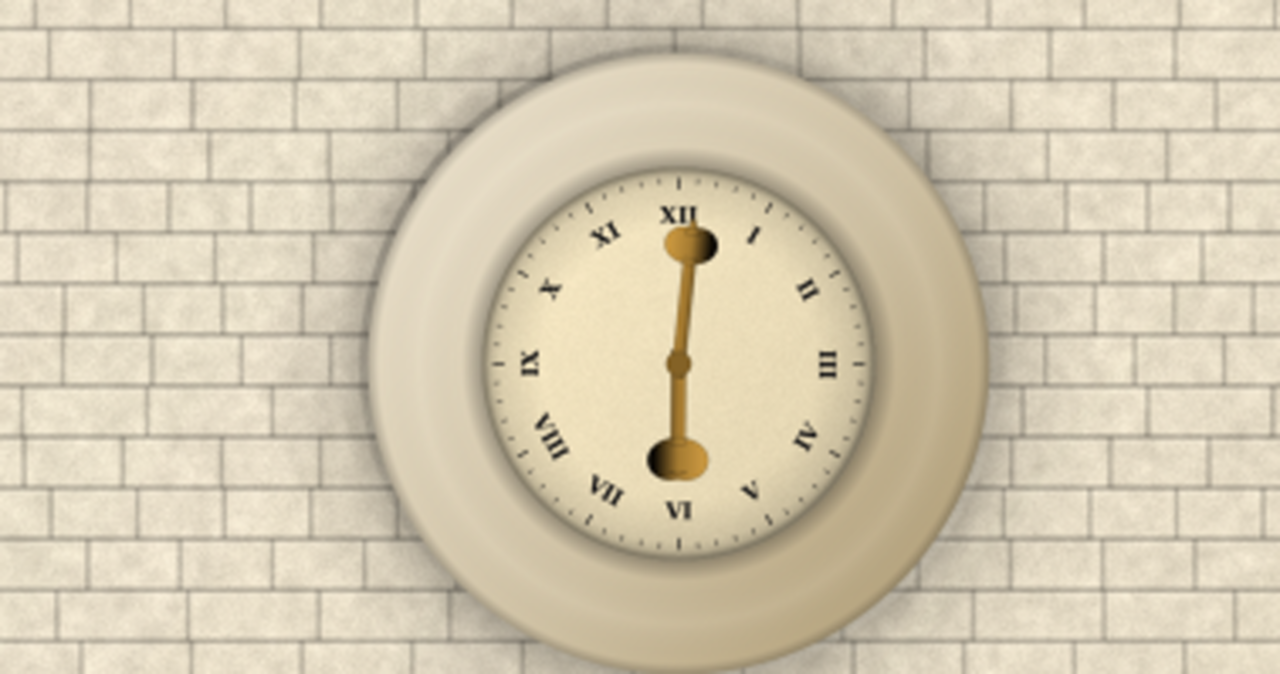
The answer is **6:01**
